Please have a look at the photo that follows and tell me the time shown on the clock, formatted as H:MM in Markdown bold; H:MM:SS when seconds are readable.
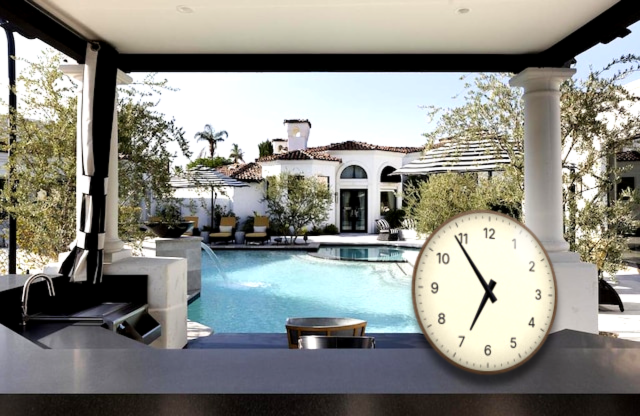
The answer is **6:54**
